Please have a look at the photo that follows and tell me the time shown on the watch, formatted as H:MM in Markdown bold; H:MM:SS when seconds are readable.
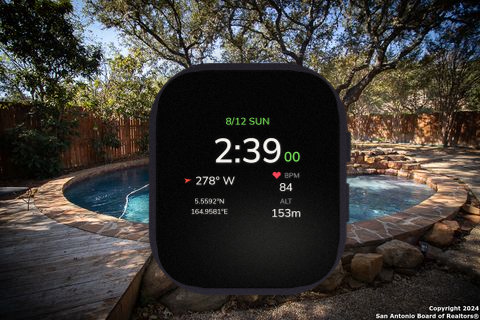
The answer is **2:39:00**
